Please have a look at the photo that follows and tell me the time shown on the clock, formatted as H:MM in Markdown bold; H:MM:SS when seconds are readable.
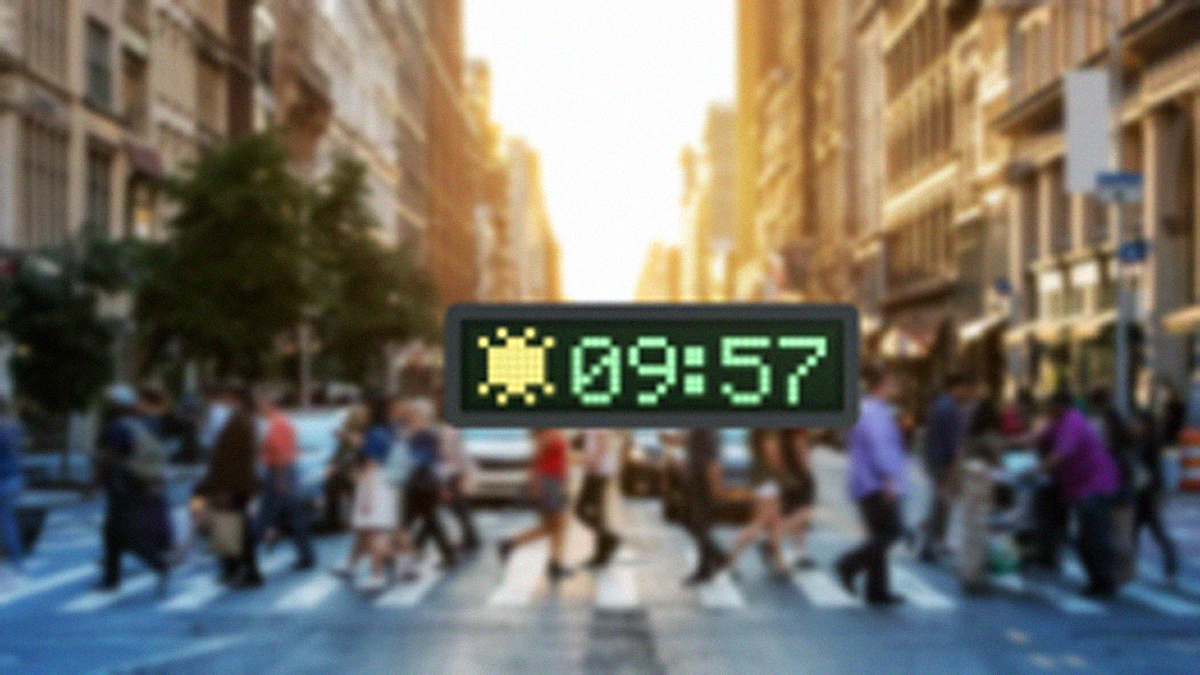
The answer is **9:57**
